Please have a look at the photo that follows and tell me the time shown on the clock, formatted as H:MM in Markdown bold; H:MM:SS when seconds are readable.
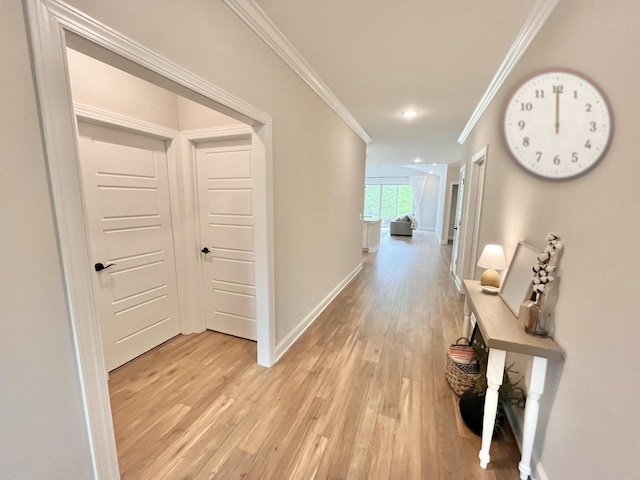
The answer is **12:00**
